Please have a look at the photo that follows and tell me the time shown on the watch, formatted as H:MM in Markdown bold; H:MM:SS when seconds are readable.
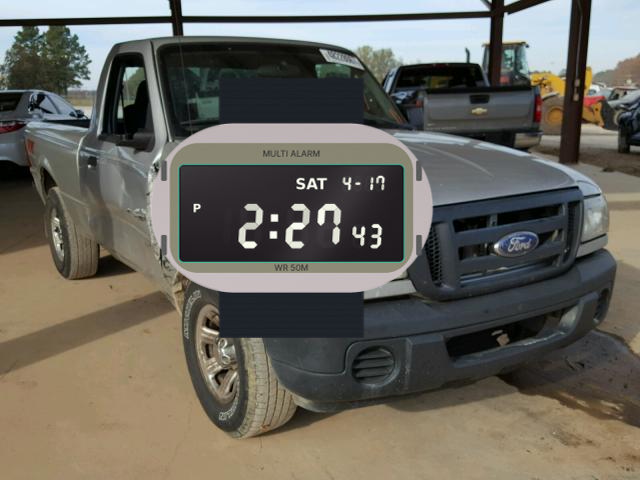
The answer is **2:27:43**
